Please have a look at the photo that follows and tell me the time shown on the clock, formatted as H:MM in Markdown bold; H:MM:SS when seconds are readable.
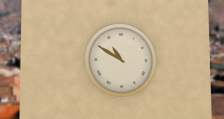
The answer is **10:50**
